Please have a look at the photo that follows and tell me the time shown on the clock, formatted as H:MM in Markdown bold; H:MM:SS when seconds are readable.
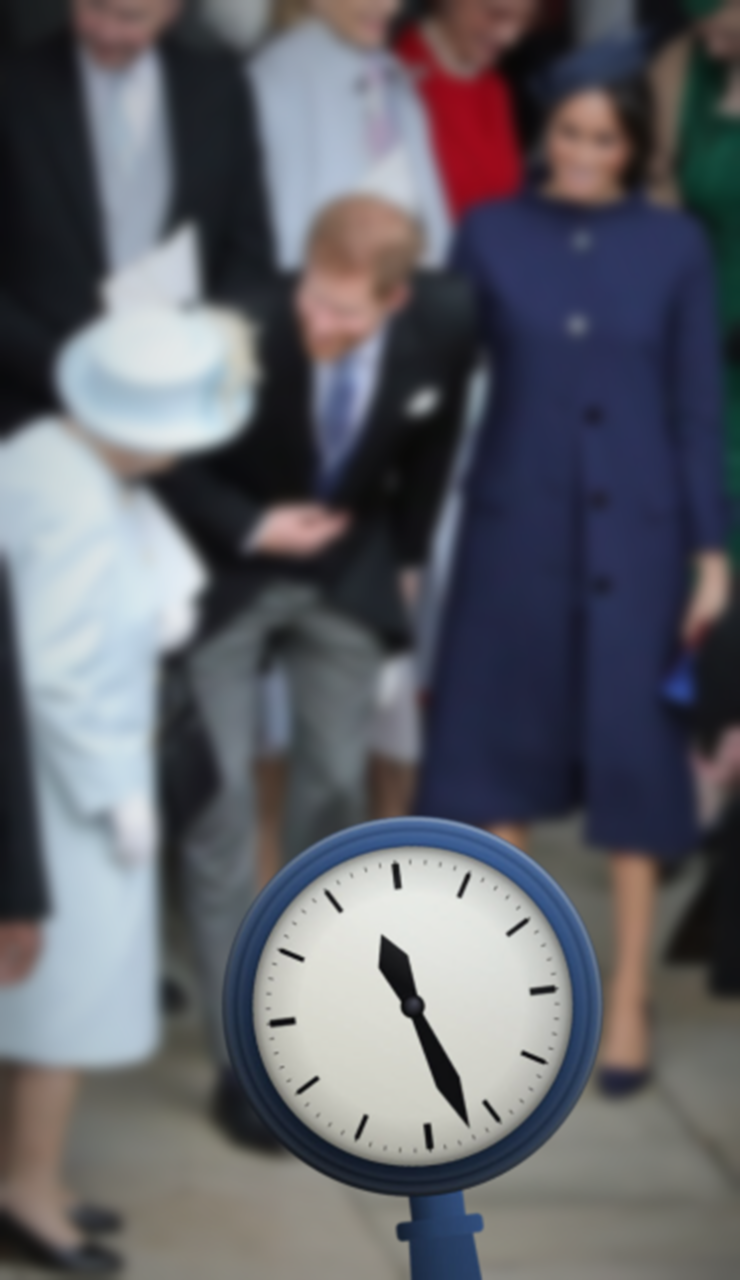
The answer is **11:27**
